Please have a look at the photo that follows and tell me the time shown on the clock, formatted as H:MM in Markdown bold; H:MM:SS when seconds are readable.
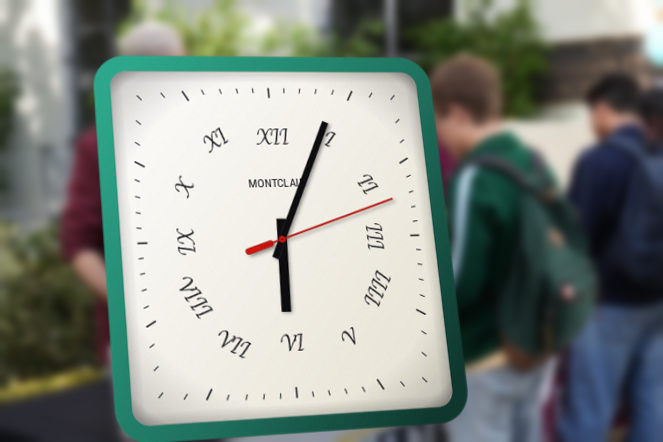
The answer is **6:04:12**
